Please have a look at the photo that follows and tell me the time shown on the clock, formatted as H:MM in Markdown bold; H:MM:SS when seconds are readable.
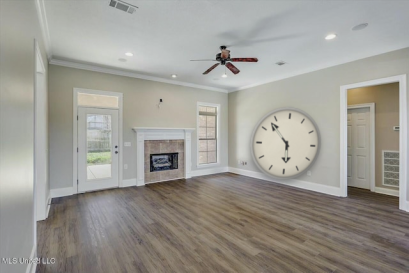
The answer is **5:53**
